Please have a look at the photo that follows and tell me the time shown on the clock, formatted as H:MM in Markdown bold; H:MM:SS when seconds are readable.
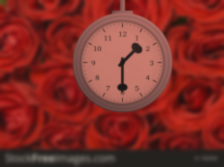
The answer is **1:30**
